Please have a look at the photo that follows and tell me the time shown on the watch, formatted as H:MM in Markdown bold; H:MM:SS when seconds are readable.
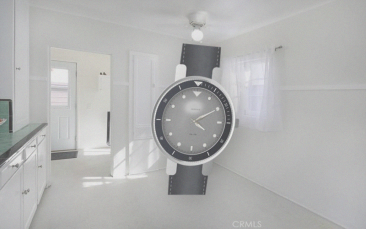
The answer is **4:10**
